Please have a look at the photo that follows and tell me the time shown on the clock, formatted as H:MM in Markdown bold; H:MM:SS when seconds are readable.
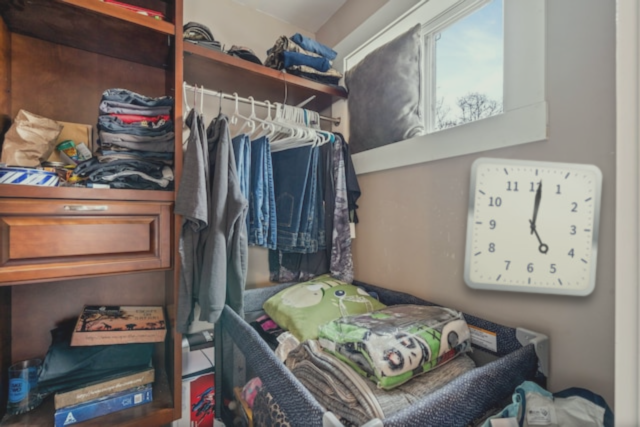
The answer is **5:01**
